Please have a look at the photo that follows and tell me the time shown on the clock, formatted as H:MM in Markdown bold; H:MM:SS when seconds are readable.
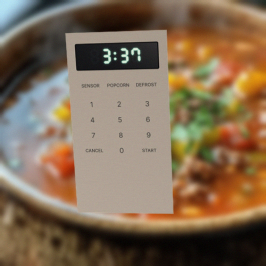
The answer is **3:37**
